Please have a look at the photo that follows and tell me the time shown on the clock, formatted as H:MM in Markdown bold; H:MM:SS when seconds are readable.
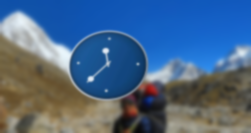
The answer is **11:37**
